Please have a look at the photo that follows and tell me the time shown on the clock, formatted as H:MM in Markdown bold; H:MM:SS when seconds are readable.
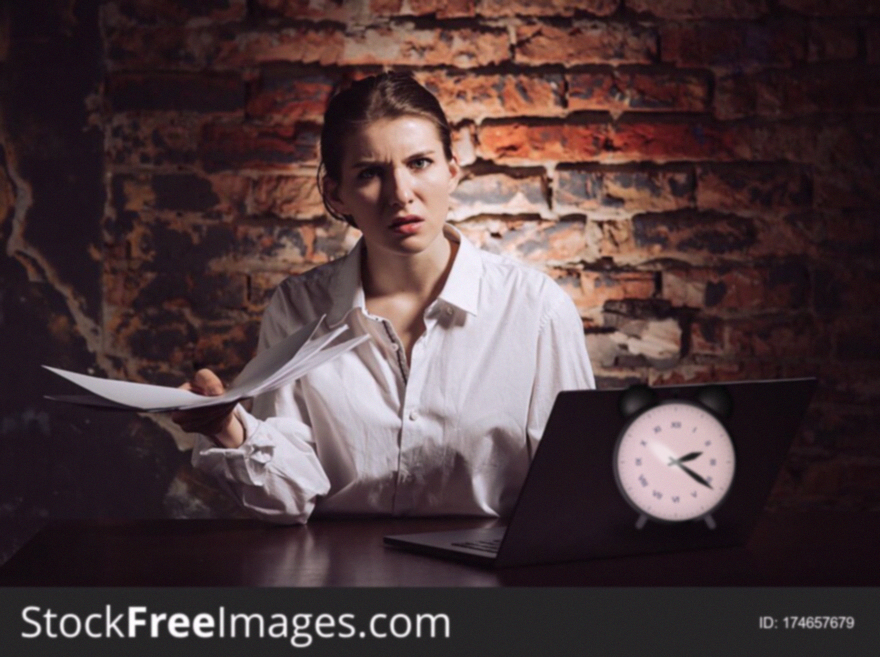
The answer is **2:21**
